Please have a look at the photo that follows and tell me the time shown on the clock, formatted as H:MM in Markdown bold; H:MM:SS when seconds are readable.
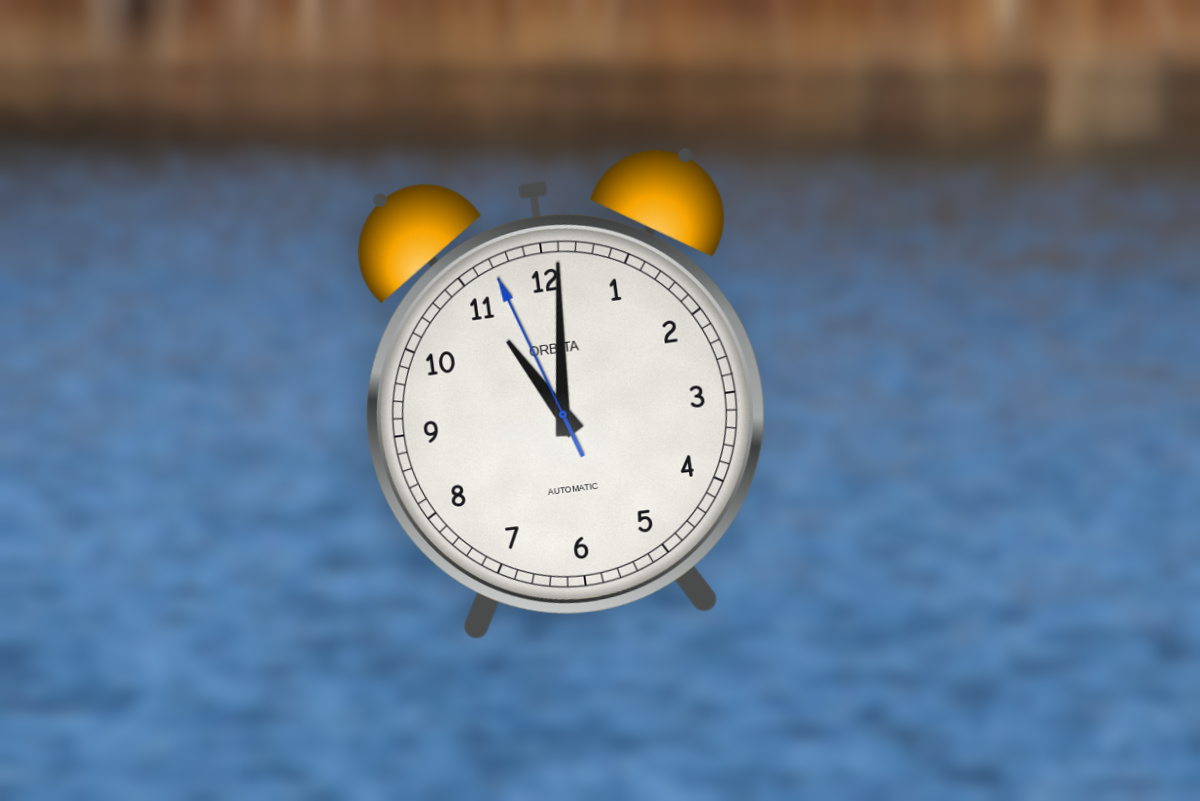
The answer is **11:00:57**
